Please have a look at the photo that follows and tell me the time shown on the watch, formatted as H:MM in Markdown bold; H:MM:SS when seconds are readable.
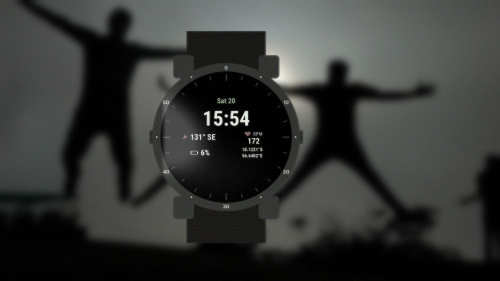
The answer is **15:54**
